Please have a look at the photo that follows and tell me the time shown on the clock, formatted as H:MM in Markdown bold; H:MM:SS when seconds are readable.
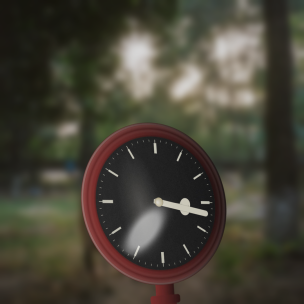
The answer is **3:17**
